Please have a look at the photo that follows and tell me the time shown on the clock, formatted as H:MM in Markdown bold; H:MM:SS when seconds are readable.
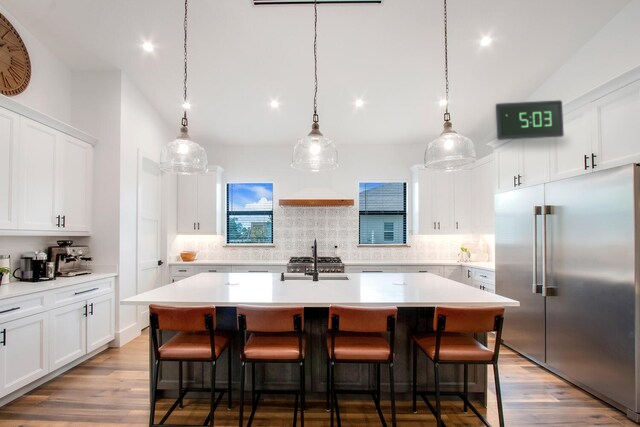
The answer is **5:03**
